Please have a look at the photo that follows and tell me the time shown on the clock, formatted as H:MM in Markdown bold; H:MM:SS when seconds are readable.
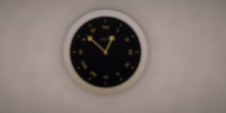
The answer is **12:52**
